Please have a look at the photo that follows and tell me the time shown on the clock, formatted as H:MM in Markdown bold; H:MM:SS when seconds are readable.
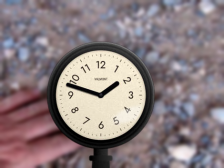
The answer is **1:48**
